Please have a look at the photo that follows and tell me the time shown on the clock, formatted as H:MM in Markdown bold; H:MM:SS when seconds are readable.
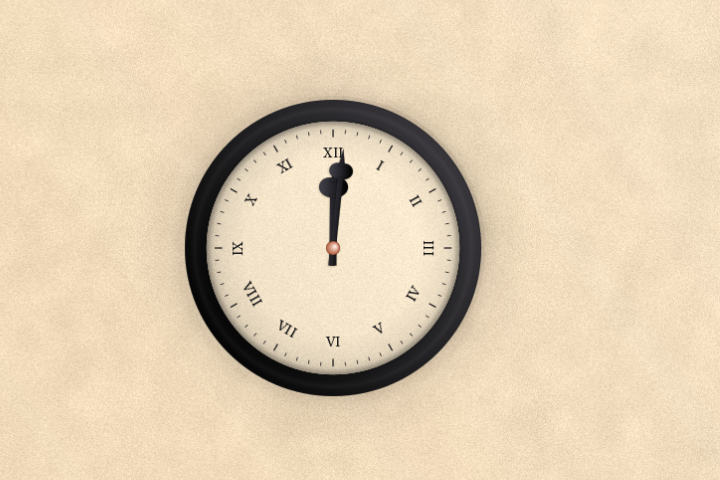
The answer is **12:01**
